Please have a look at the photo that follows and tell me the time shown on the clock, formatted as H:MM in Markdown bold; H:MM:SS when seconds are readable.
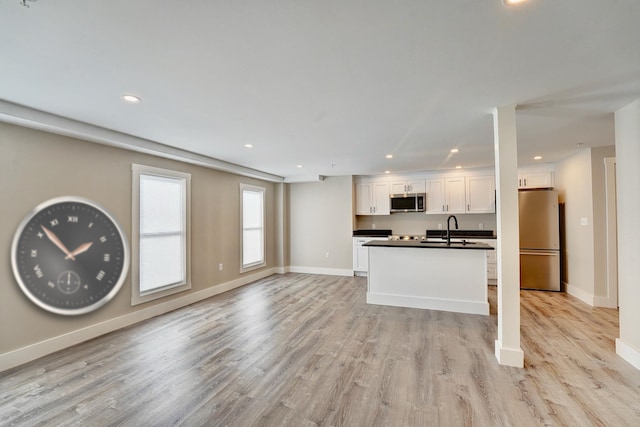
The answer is **1:52**
